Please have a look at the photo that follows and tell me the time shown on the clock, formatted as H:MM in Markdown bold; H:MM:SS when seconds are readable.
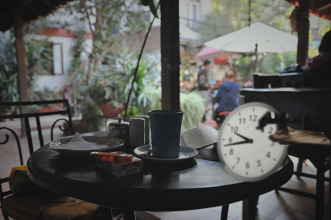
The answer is **9:43**
